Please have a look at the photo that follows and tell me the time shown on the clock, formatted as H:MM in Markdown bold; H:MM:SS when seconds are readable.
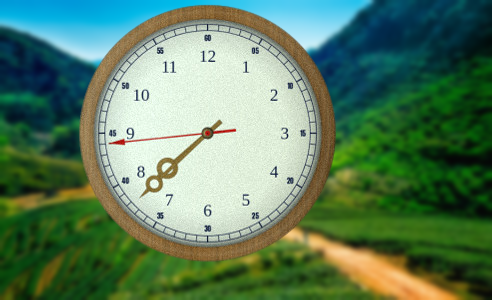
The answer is **7:37:44**
